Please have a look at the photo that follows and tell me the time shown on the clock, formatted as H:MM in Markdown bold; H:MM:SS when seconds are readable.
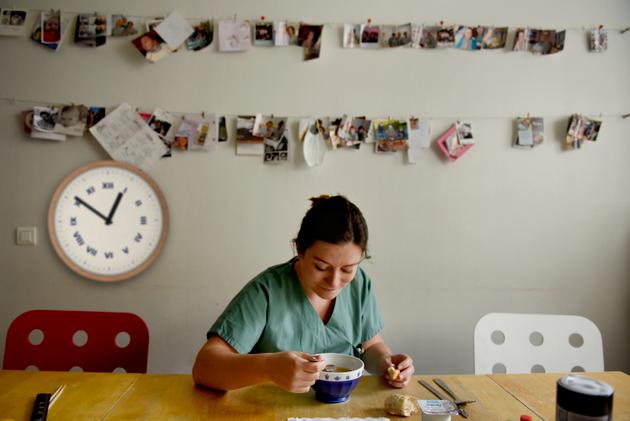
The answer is **12:51**
